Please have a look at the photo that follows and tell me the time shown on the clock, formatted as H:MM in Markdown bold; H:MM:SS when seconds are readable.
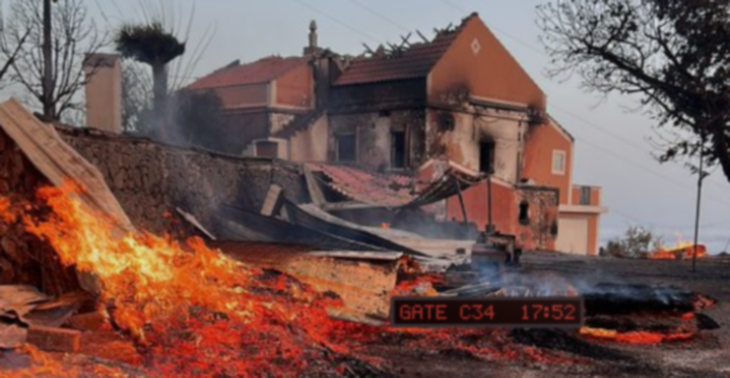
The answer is **17:52**
